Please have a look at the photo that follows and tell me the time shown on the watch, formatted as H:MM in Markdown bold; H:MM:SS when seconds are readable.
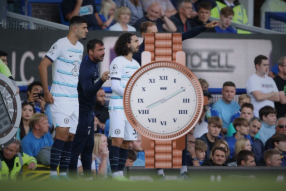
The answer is **8:10**
